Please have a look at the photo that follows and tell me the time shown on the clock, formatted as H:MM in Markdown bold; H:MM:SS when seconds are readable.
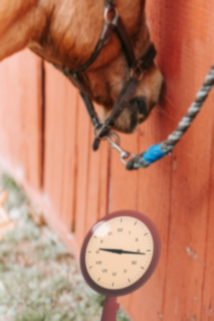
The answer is **9:16**
